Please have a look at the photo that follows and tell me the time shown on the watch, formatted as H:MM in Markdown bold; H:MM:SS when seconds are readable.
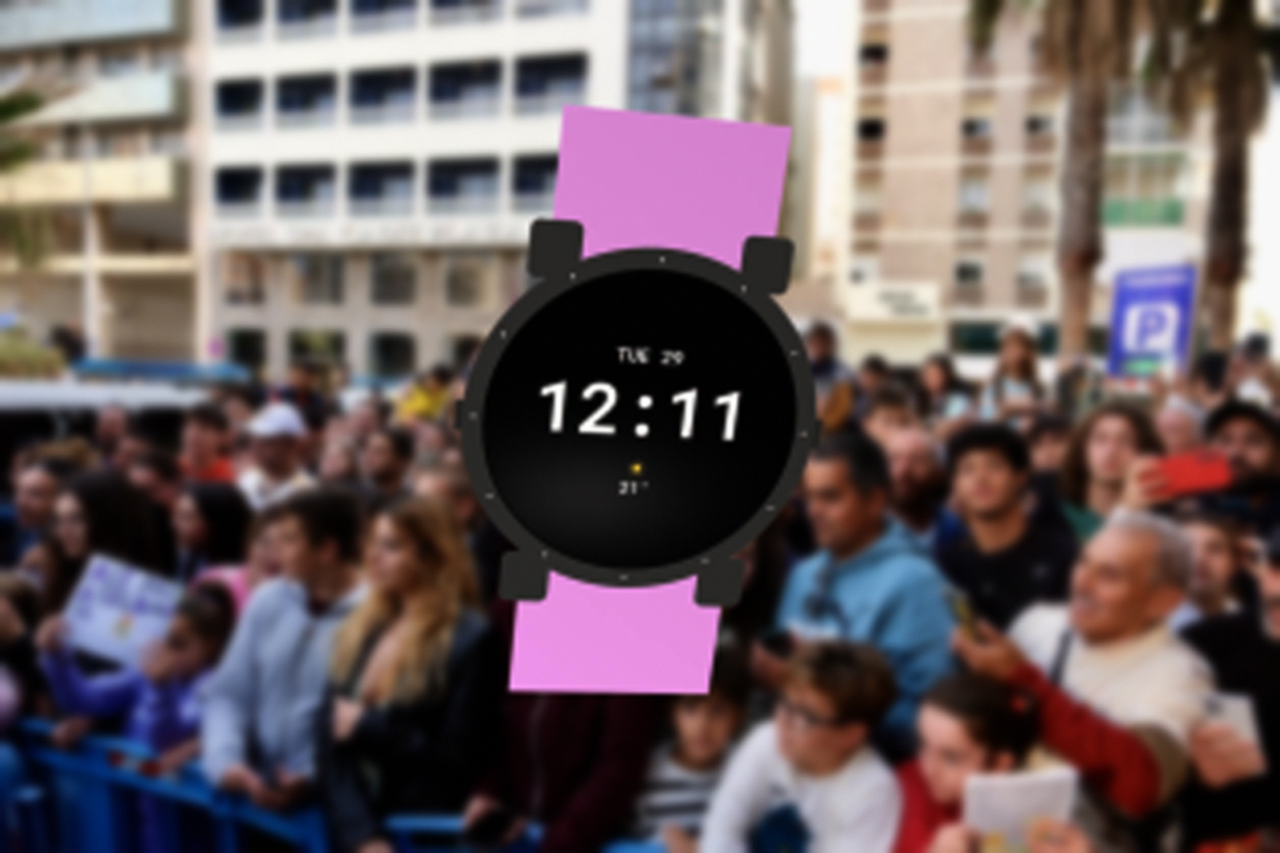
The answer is **12:11**
